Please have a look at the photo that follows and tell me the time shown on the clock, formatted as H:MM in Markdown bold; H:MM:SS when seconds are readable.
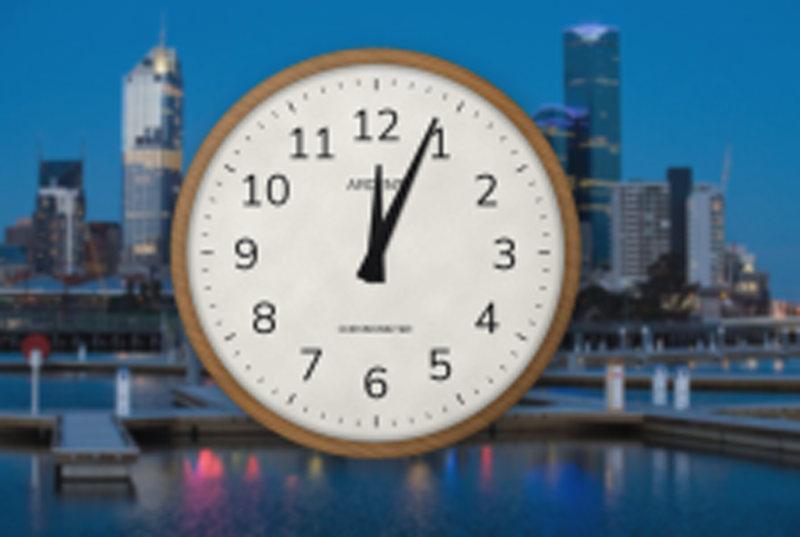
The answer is **12:04**
